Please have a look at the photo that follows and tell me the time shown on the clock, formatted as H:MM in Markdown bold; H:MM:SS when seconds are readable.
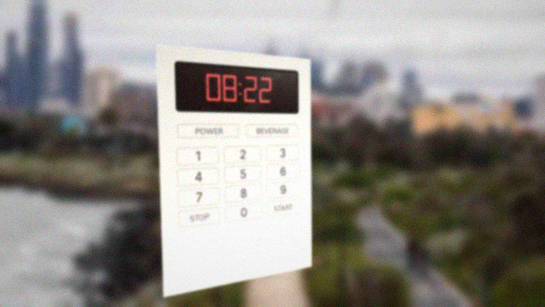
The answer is **8:22**
